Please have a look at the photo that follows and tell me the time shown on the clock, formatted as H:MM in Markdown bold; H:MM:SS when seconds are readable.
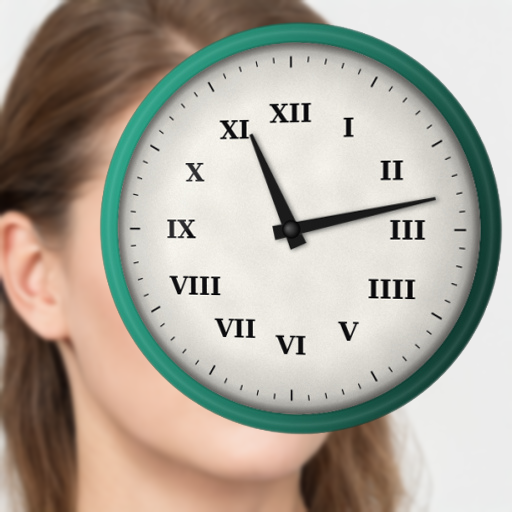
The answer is **11:13**
